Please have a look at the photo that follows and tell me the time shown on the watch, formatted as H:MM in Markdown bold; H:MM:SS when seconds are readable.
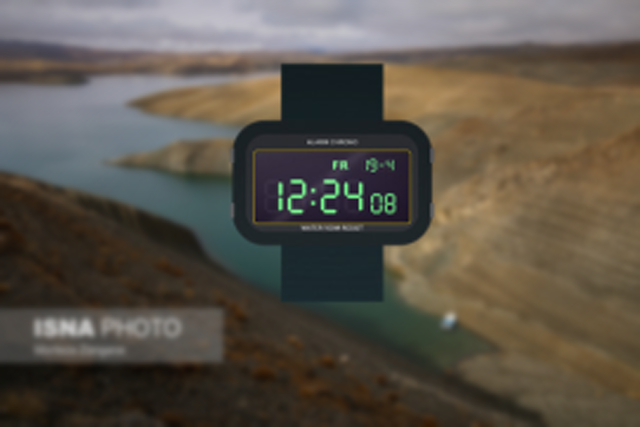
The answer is **12:24:08**
